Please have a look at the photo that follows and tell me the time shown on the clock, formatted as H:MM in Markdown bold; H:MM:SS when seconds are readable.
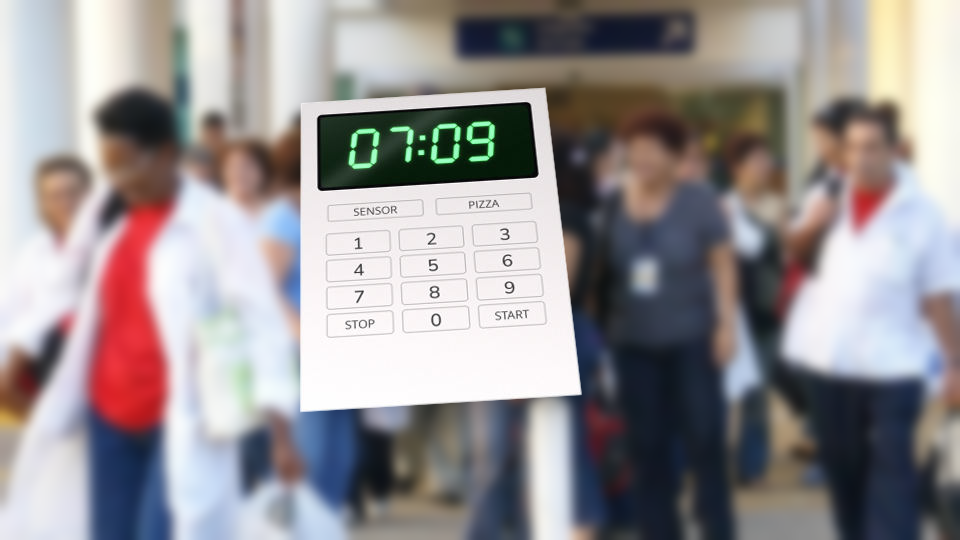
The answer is **7:09**
